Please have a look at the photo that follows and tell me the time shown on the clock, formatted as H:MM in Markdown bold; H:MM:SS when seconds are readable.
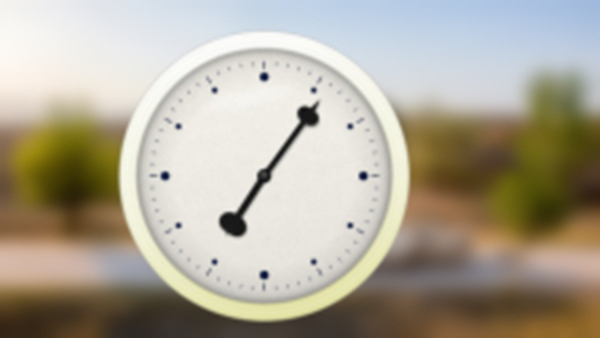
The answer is **7:06**
